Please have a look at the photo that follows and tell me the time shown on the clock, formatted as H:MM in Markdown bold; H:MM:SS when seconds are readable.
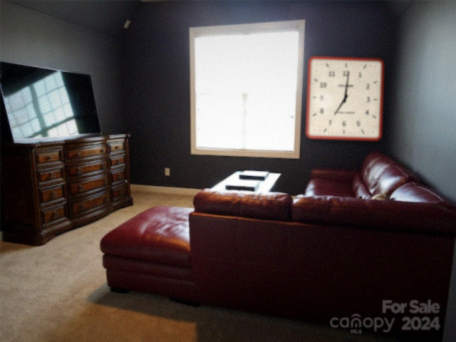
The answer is **7:01**
